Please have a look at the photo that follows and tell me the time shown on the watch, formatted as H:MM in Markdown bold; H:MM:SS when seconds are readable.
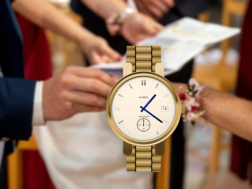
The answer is **1:21**
